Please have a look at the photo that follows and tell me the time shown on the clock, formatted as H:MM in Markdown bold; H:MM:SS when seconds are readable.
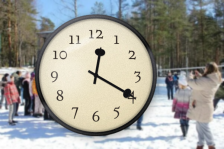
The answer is **12:20**
